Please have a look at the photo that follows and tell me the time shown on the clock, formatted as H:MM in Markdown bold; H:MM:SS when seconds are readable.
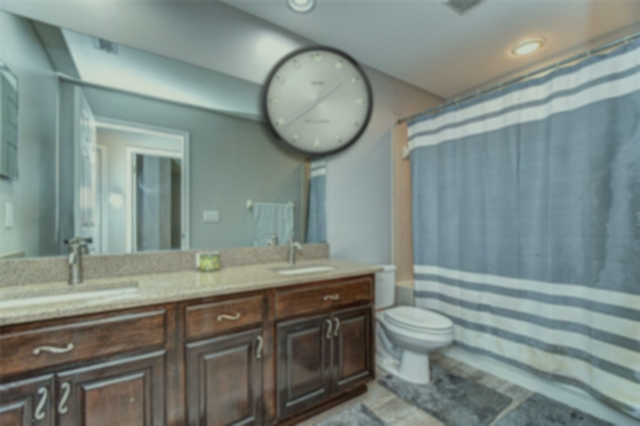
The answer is **1:39**
